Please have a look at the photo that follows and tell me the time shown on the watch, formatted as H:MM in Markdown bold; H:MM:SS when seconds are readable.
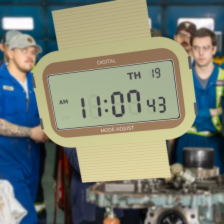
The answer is **11:07:43**
